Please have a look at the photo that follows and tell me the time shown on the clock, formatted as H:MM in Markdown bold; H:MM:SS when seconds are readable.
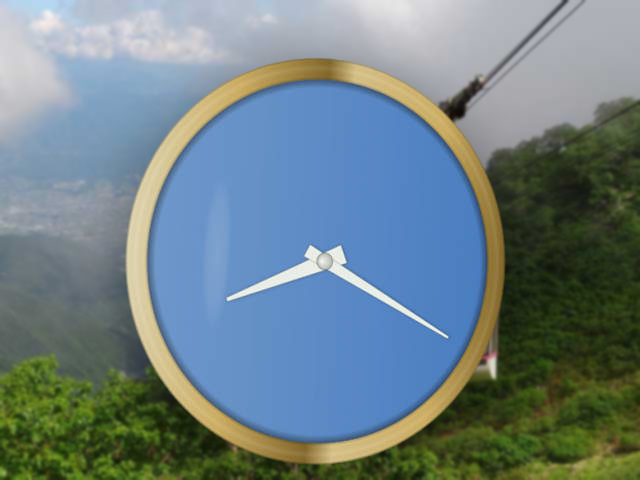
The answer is **8:20**
